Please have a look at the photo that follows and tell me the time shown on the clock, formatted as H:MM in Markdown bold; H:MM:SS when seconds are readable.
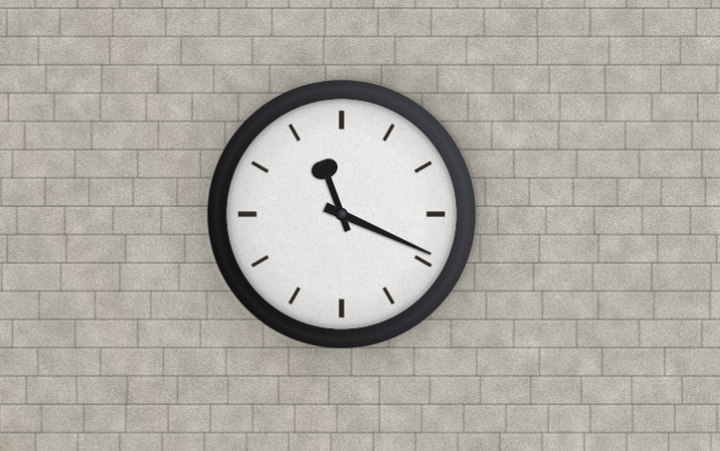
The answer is **11:19**
